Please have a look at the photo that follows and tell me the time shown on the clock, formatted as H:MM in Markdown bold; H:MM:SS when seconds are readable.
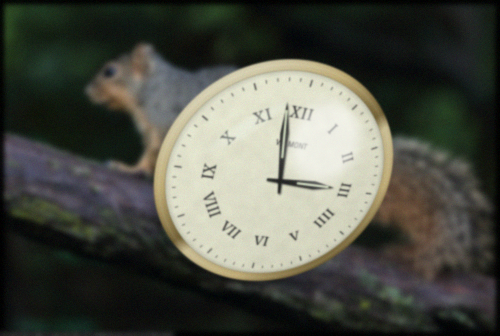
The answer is **2:58**
